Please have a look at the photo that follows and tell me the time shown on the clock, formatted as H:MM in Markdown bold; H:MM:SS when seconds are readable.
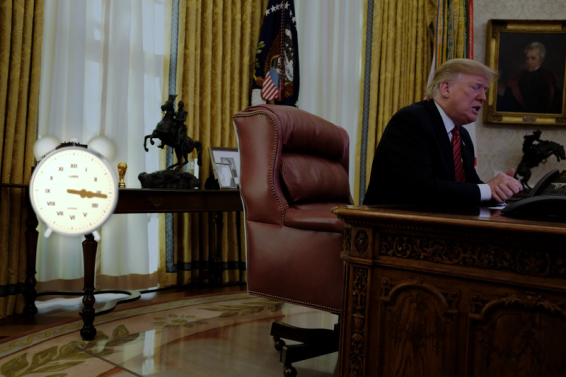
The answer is **3:16**
